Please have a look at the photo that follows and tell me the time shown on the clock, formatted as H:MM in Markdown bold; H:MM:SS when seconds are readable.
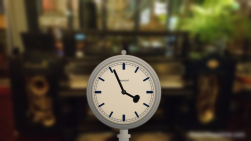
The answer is **3:56**
